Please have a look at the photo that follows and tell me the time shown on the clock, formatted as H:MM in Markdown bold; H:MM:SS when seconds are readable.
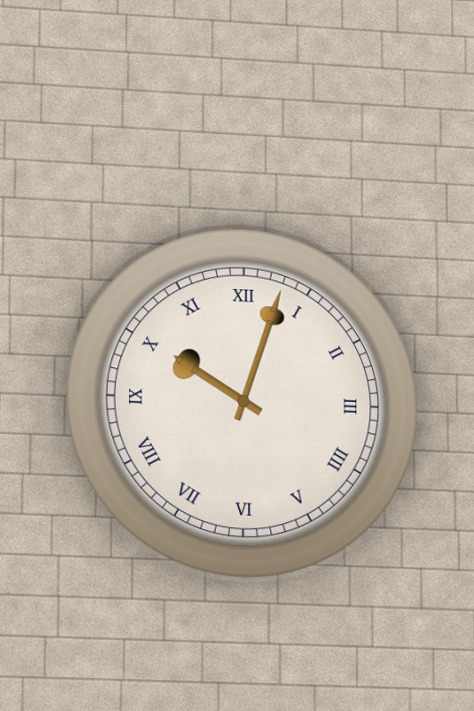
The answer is **10:03**
